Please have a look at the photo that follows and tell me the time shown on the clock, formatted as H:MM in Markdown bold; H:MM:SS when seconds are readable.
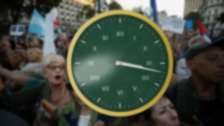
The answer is **3:17**
